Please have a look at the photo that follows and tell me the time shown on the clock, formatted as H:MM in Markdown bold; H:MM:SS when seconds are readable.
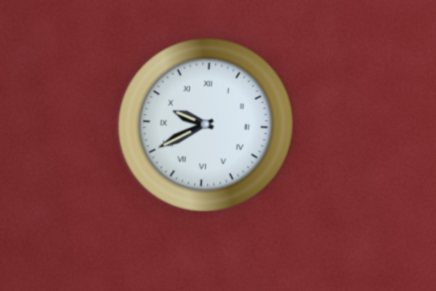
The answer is **9:40**
